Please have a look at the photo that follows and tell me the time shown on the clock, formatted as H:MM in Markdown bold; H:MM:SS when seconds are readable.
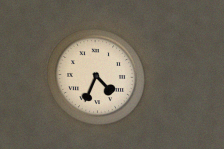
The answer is **4:34**
